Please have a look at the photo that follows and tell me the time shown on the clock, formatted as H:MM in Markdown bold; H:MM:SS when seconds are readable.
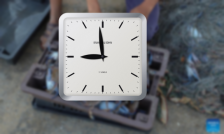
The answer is **8:59**
